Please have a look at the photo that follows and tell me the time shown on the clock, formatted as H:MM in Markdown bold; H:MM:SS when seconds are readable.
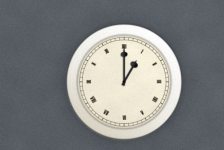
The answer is **1:00**
